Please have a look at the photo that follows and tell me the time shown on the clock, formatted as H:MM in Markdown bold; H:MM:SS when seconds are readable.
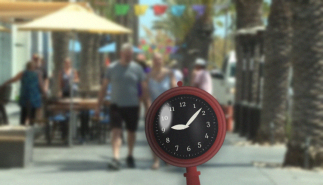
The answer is **9:08**
